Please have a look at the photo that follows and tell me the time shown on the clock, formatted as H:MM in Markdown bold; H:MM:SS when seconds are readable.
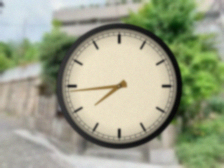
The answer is **7:44**
